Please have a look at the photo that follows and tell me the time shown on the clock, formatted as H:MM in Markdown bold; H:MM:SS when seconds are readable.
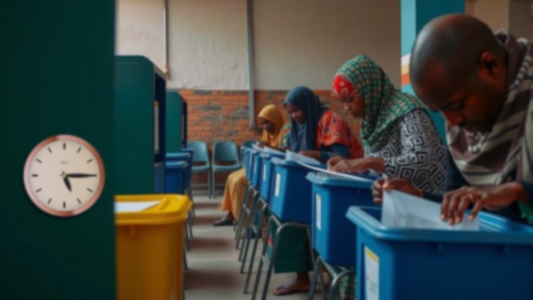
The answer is **5:15**
